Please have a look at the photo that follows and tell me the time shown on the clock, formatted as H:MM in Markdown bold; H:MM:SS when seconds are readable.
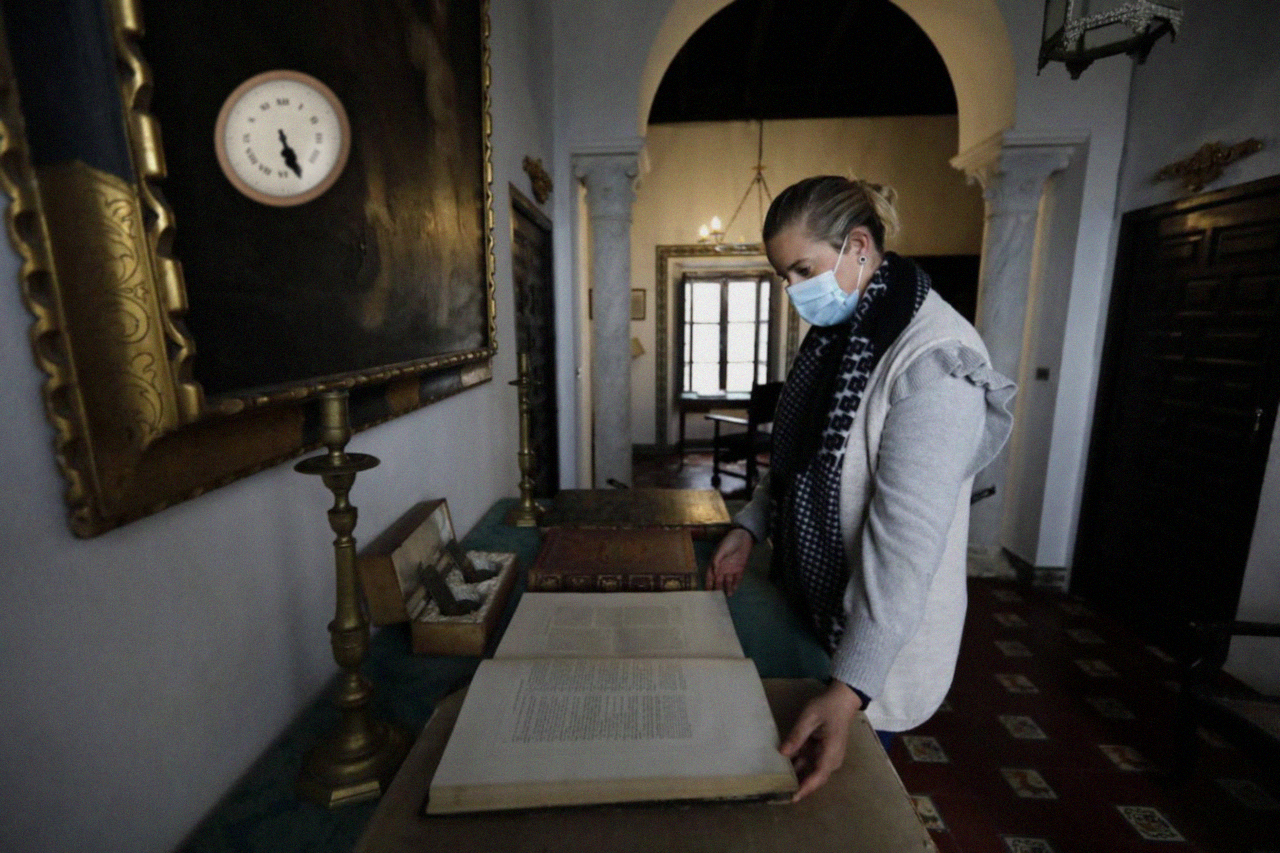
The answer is **5:26**
